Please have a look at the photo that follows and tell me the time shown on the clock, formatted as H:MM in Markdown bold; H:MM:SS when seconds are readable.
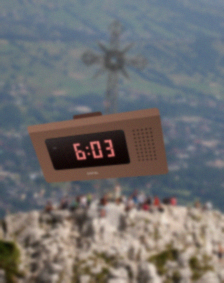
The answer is **6:03**
